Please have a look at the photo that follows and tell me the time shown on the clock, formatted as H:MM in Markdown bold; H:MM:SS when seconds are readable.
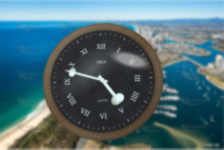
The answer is **4:48**
